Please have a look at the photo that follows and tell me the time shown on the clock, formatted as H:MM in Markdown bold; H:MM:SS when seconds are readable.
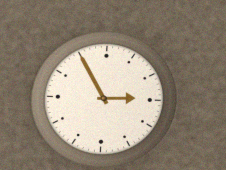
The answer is **2:55**
